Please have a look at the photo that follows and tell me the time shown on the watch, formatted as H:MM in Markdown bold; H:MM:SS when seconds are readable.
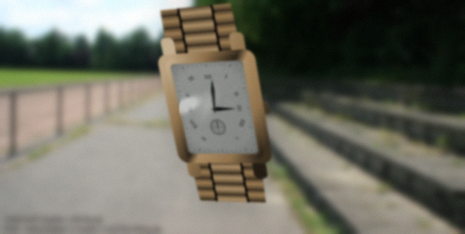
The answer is **3:01**
